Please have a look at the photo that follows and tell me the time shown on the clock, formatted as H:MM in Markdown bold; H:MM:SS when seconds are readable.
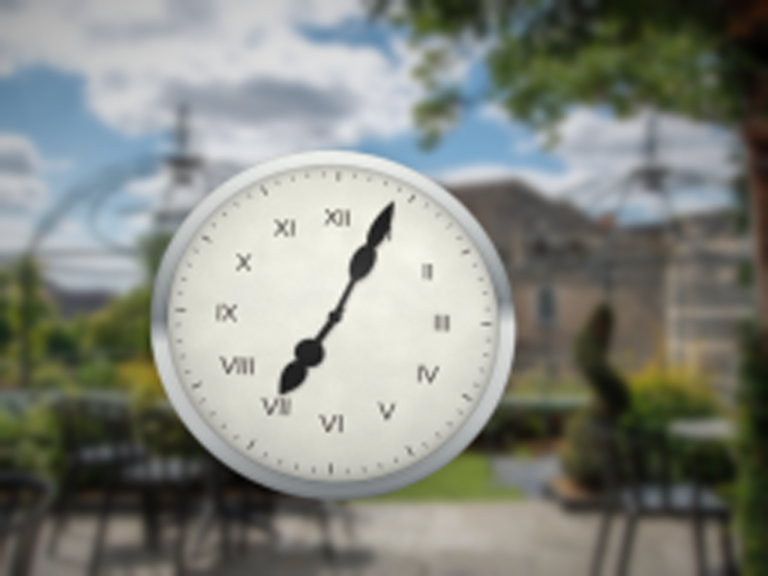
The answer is **7:04**
